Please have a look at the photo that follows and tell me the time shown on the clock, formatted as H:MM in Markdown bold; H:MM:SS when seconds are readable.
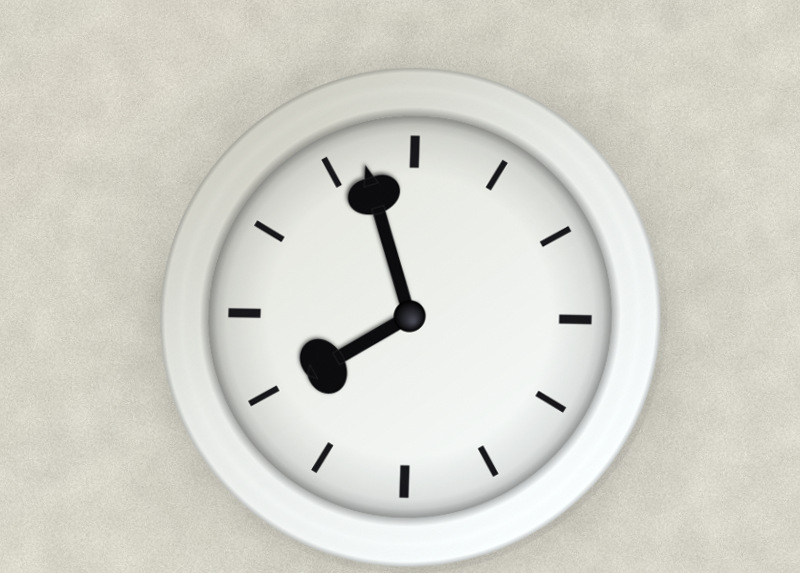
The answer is **7:57**
